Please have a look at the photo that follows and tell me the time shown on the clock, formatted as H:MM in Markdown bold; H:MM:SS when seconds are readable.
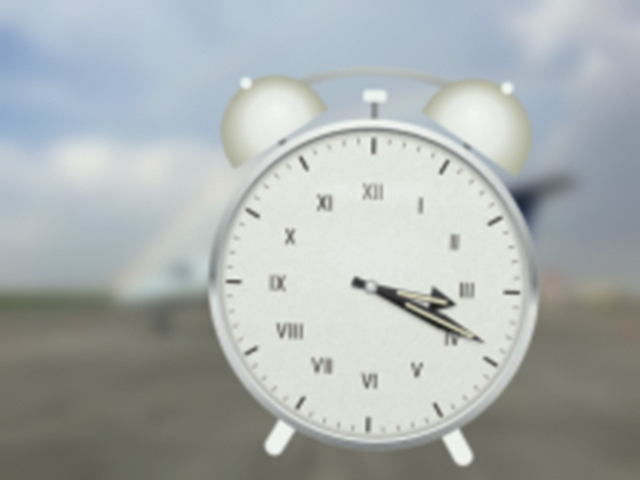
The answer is **3:19**
